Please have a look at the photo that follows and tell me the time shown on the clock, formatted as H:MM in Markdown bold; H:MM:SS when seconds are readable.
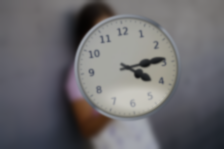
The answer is **4:14**
